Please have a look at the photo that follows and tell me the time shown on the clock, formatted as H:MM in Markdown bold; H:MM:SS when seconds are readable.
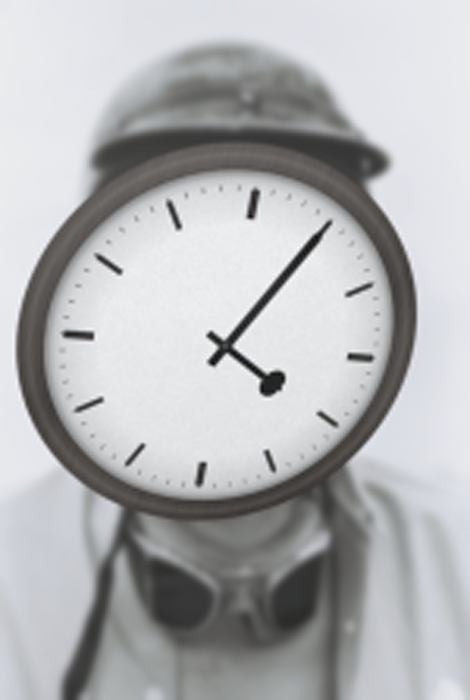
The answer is **4:05**
